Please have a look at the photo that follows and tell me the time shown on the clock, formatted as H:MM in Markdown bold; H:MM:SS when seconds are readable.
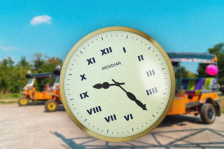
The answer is **9:25**
